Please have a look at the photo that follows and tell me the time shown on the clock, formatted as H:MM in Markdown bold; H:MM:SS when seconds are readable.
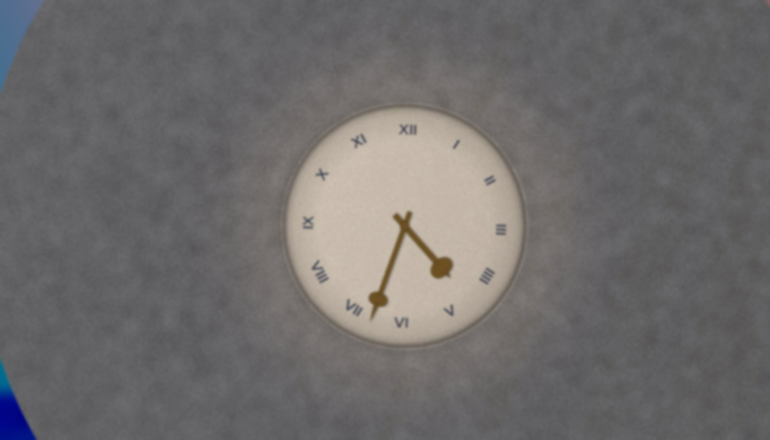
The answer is **4:33**
